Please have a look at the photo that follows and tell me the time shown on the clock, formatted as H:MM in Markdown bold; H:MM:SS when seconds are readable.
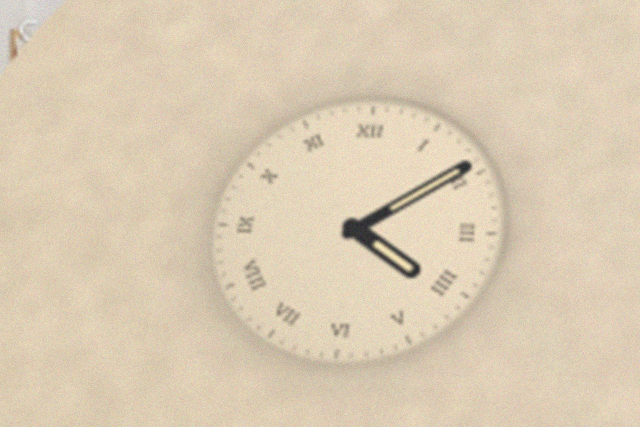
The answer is **4:09**
